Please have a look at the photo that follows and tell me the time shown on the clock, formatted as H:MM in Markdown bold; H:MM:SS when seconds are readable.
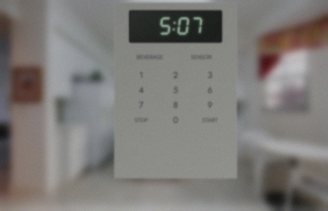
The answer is **5:07**
